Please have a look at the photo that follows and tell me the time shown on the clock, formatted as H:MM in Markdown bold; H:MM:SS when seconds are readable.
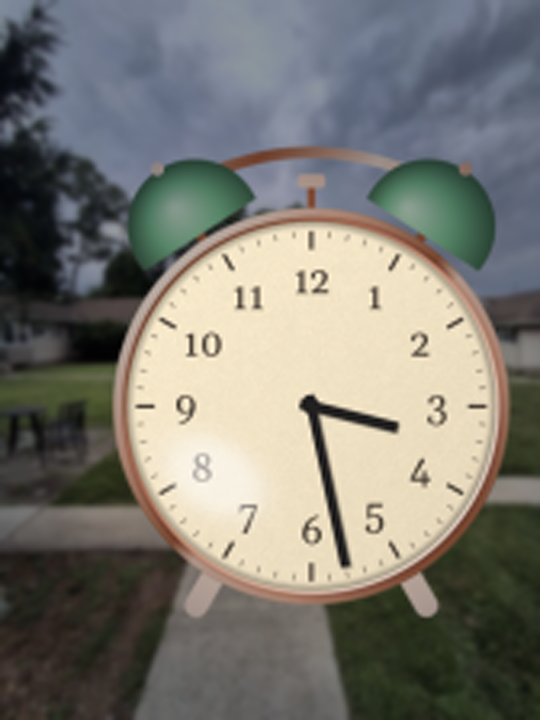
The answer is **3:28**
